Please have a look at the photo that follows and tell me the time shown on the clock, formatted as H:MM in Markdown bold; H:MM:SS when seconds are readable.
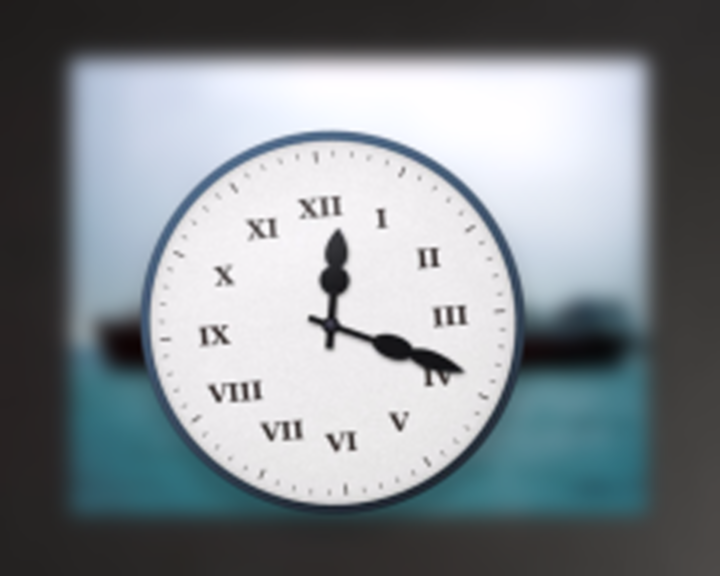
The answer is **12:19**
